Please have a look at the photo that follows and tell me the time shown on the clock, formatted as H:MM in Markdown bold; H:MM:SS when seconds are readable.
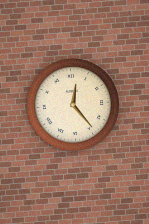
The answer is **12:24**
